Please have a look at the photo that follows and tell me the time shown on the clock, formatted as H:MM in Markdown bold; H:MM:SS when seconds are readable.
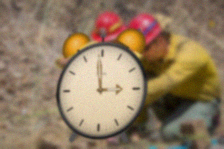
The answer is **2:59**
